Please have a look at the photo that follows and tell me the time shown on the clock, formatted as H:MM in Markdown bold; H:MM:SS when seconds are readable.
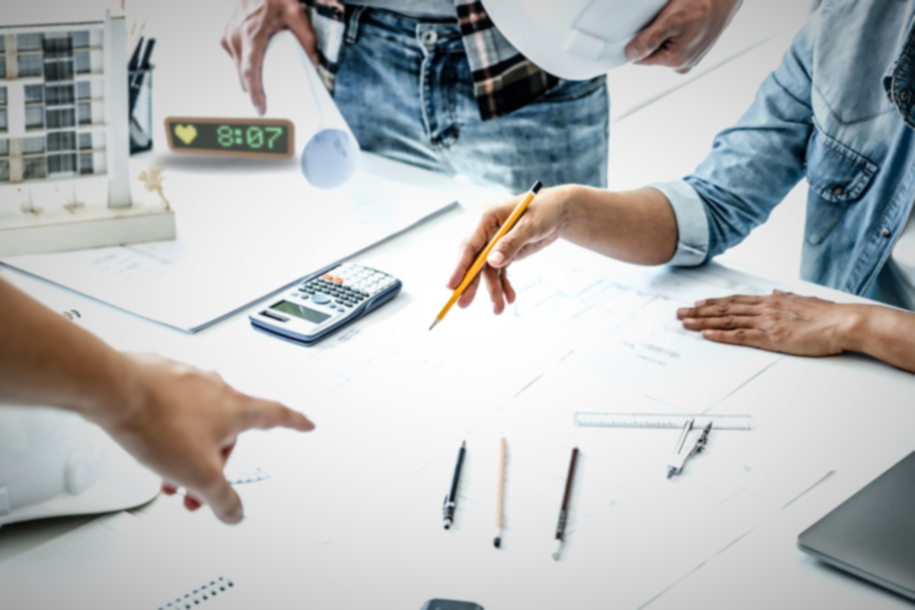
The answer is **8:07**
